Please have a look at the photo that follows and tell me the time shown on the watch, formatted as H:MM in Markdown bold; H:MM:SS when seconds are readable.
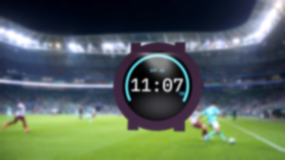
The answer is **11:07**
